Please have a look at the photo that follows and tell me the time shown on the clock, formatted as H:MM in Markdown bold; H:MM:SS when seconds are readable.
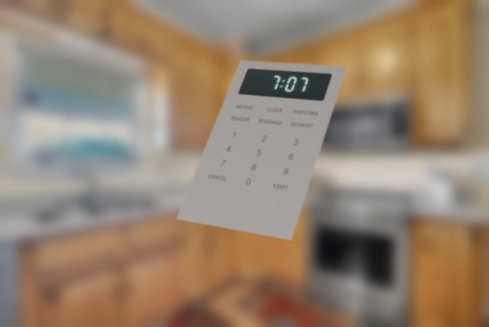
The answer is **7:07**
